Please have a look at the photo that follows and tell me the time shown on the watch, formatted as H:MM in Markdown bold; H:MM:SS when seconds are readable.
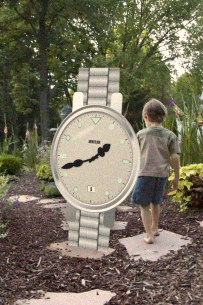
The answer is **1:42**
